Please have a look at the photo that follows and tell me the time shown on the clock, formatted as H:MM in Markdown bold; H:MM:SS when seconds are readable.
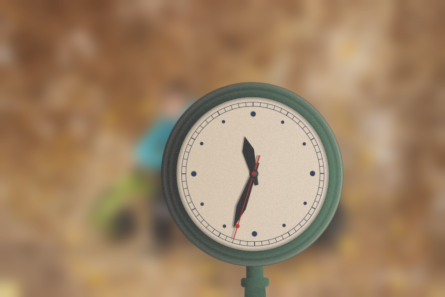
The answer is **11:33:33**
